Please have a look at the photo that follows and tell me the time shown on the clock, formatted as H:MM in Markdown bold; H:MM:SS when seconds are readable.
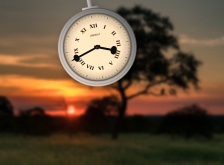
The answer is **3:42**
